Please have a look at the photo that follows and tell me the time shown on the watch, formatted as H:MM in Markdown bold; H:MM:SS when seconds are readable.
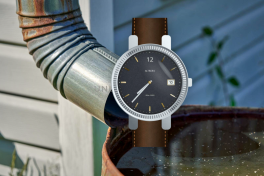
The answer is **7:37**
